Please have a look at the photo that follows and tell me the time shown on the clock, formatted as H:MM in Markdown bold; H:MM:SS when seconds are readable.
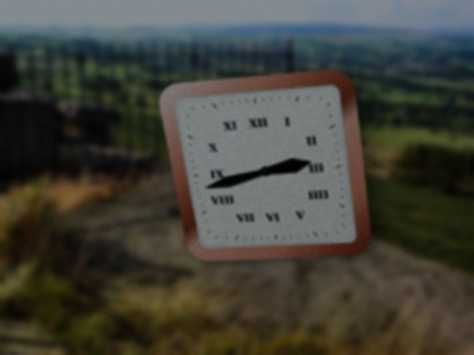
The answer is **2:43**
